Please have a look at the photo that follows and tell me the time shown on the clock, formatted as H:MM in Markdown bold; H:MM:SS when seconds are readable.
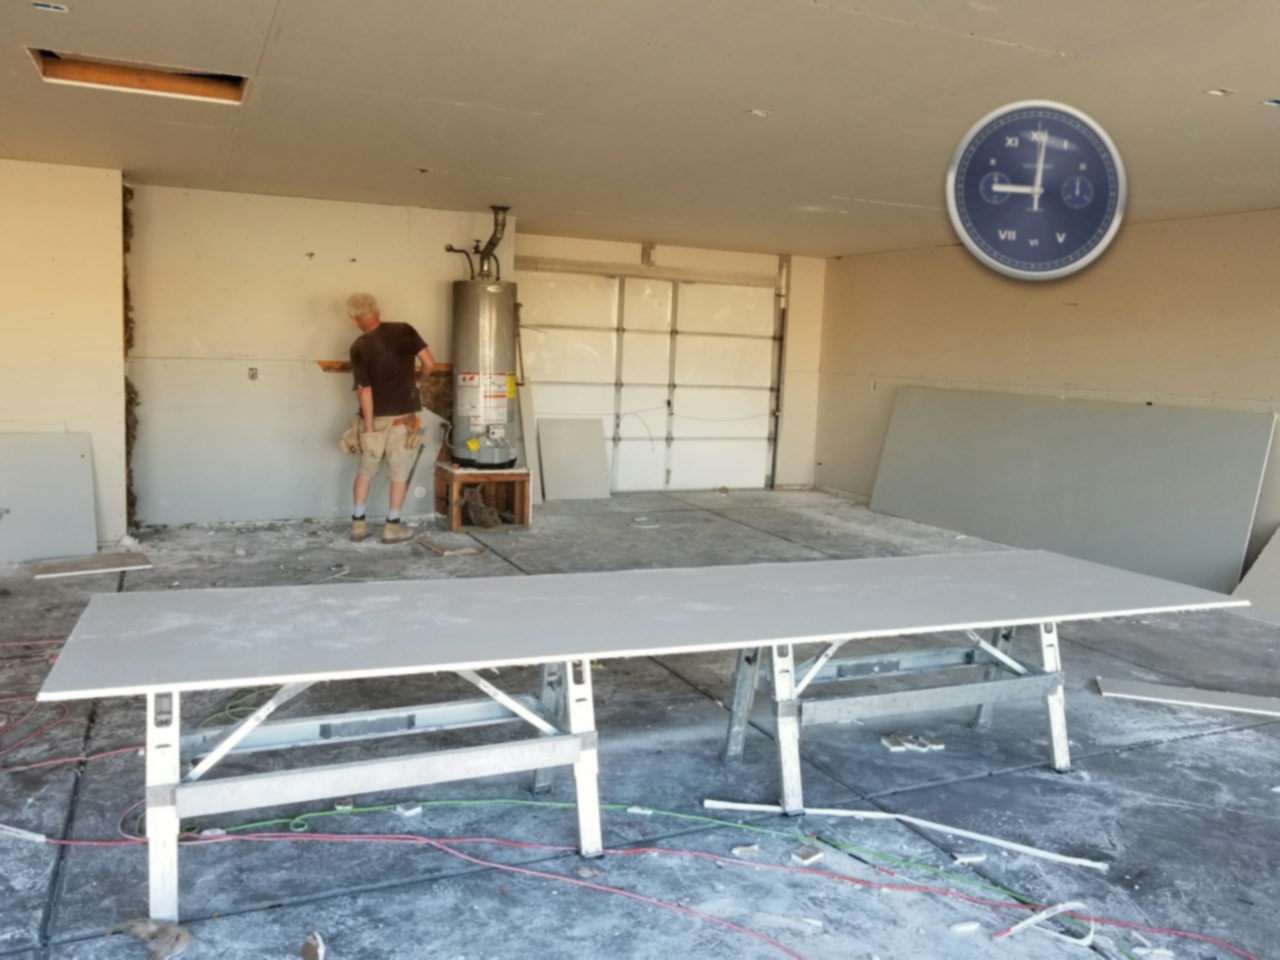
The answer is **9:01**
